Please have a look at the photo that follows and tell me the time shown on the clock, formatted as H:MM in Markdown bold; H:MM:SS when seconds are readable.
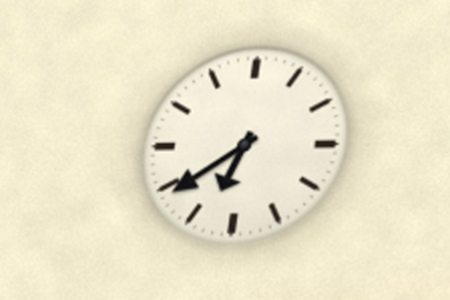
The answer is **6:39**
